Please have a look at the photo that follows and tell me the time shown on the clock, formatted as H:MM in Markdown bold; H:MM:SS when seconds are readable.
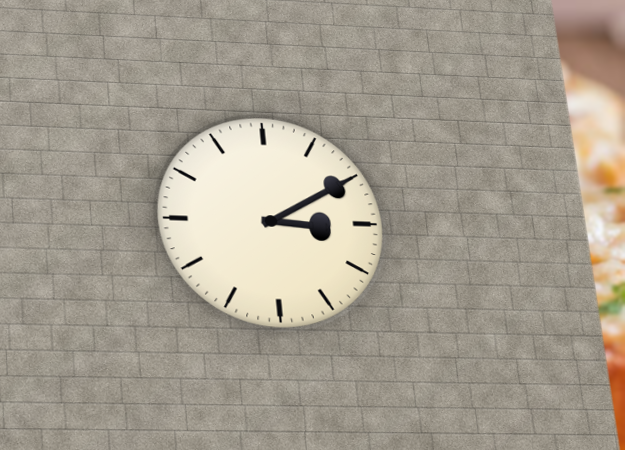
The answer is **3:10**
